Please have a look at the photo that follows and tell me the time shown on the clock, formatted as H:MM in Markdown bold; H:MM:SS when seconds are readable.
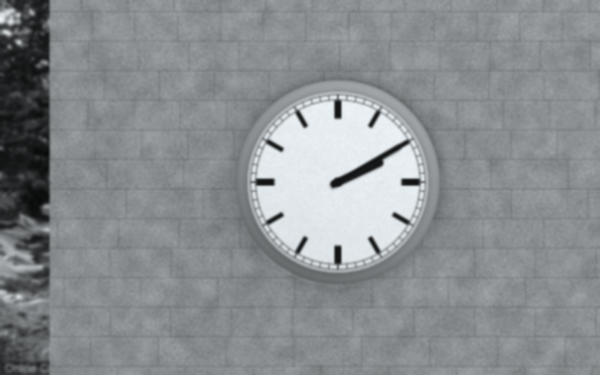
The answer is **2:10**
